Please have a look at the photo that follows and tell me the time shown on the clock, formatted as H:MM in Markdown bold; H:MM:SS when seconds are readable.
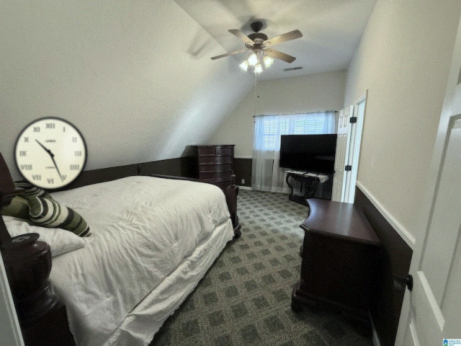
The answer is **10:26**
